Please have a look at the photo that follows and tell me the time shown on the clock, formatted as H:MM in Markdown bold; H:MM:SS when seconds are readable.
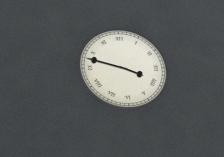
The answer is **3:48**
